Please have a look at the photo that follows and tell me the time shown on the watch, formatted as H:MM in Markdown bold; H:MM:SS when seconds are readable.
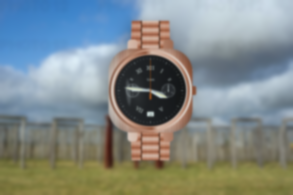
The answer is **3:46**
